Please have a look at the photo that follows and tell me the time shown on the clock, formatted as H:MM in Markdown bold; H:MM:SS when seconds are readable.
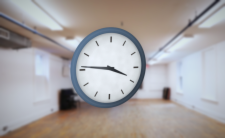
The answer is **3:46**
